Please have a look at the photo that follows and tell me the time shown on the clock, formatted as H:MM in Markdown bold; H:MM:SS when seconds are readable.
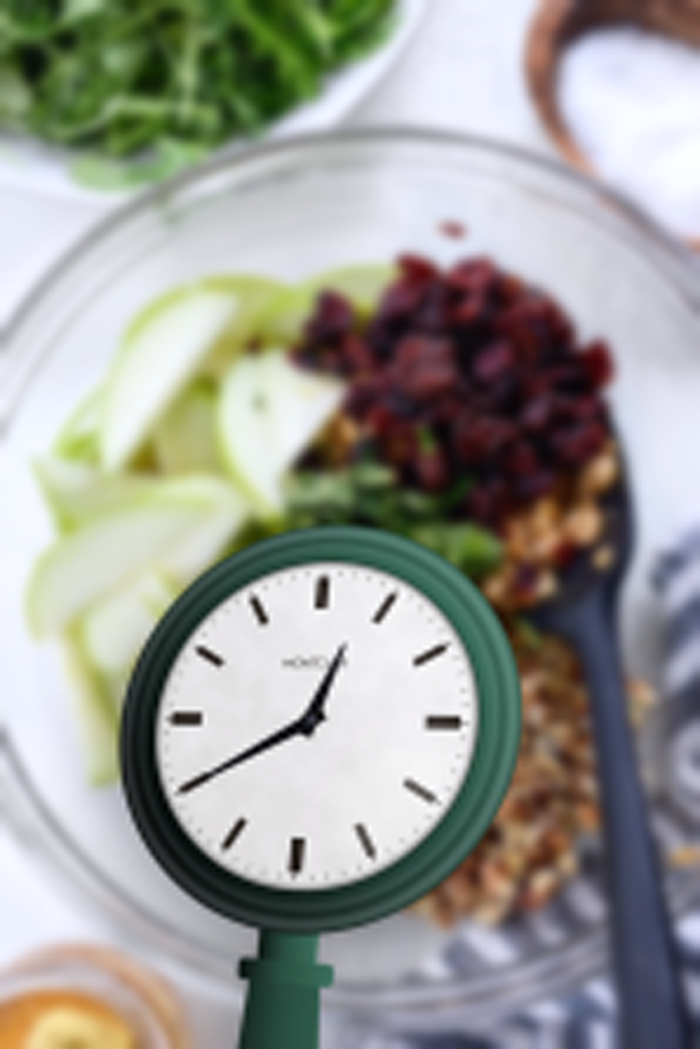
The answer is **12:40**
